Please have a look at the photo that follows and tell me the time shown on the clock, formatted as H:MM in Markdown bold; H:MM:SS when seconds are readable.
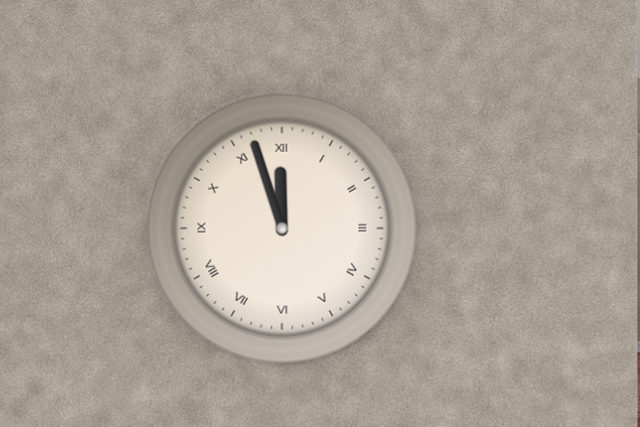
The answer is **11:57**
